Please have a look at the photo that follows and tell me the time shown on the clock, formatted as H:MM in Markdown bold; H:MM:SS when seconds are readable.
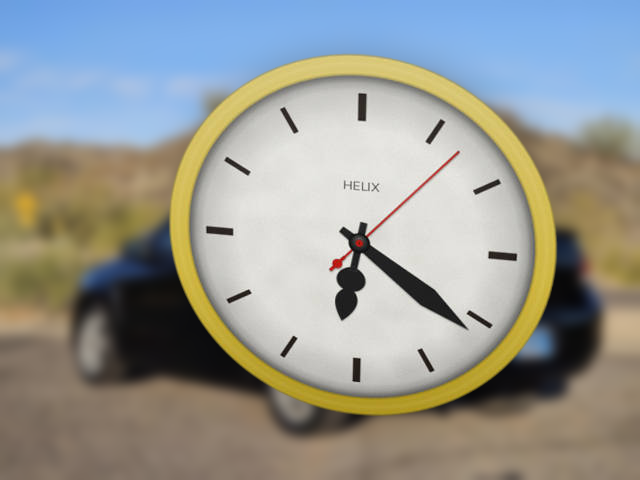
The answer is **6:21:07**
